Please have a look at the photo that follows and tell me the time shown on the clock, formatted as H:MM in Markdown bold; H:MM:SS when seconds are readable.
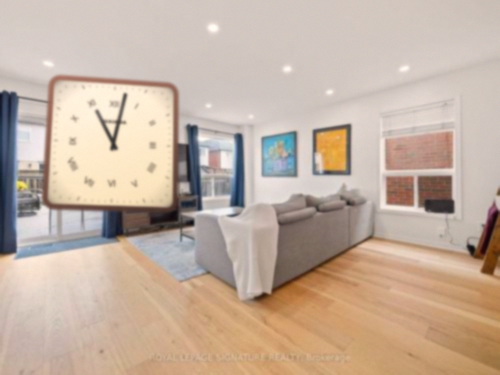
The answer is **11:02**
